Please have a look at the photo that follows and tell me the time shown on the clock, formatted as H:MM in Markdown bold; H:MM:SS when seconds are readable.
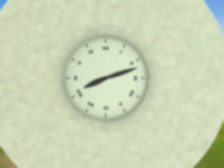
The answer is **8:12**
